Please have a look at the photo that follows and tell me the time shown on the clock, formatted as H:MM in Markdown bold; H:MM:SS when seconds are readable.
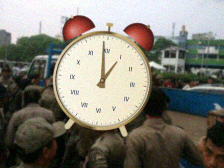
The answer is **12:59**
